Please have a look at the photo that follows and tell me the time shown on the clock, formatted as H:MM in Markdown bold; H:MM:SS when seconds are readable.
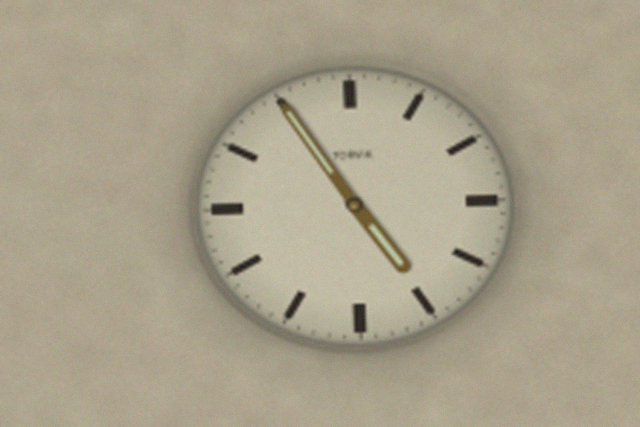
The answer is **4:55**
